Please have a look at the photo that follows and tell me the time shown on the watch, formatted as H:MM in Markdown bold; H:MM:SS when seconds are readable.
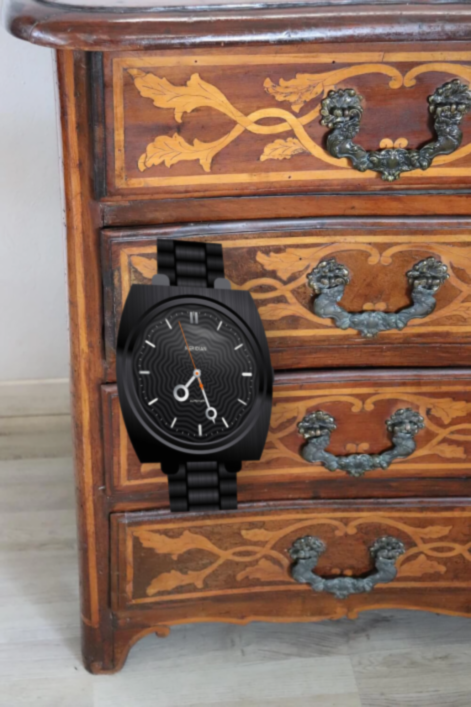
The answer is **7:26:57**
